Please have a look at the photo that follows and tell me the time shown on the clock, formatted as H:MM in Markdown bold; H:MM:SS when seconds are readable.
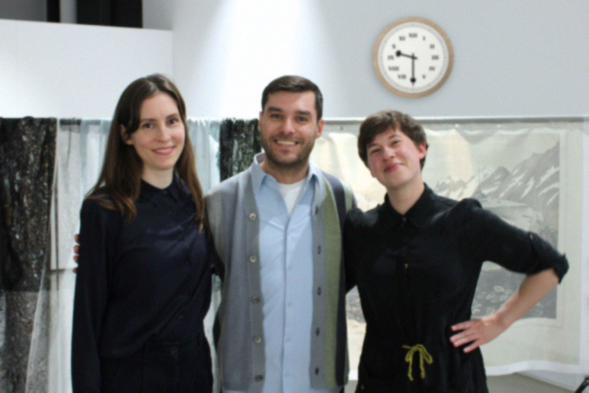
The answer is **9:30**
